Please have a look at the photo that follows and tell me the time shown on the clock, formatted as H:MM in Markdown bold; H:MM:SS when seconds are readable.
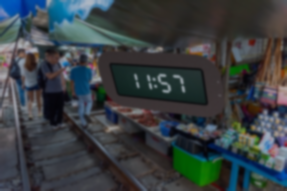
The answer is **11:57**
